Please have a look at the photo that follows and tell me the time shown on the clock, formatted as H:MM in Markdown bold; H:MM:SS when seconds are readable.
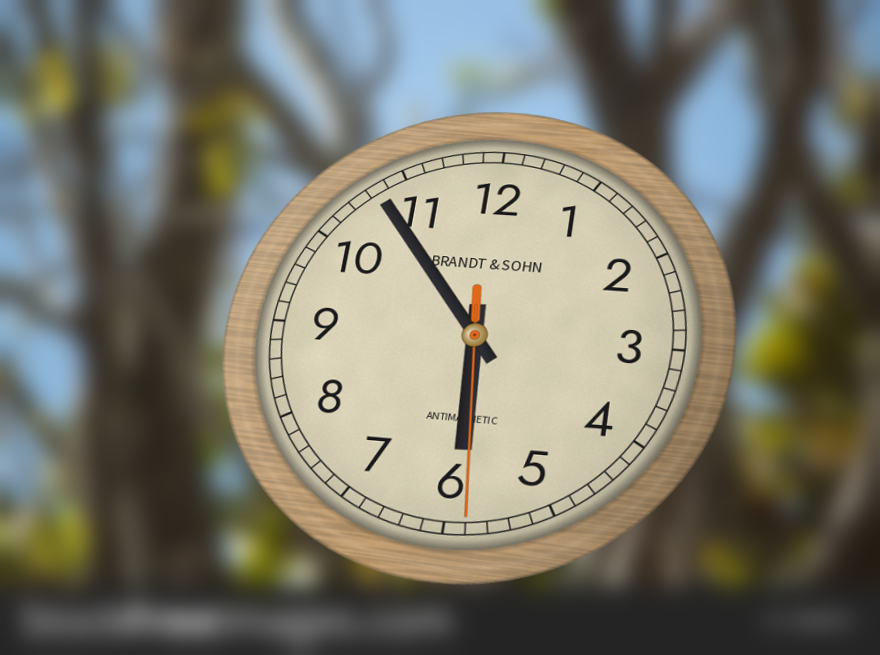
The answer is **5:53:29**
